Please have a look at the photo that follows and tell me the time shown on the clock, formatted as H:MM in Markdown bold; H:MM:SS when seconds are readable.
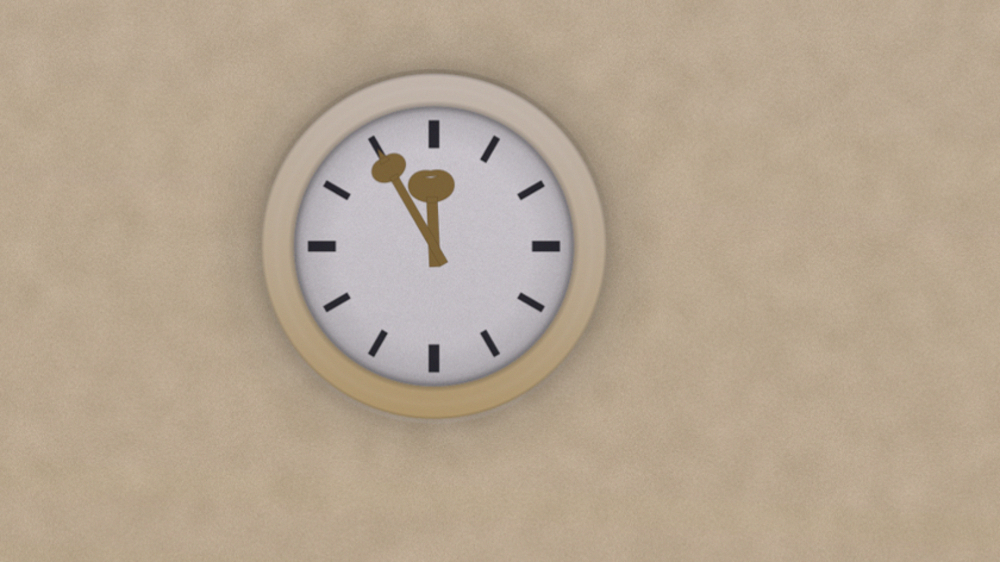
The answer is **11:55**
